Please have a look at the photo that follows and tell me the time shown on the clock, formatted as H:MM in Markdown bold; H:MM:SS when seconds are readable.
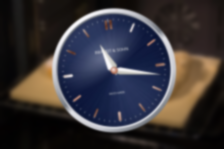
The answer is **11:17**
